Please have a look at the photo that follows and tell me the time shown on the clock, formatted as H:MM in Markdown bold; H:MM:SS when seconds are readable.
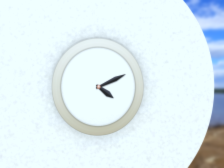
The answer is **4:11**
